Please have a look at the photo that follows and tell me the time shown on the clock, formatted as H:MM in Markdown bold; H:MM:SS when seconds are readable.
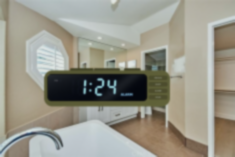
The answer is **1:24**
